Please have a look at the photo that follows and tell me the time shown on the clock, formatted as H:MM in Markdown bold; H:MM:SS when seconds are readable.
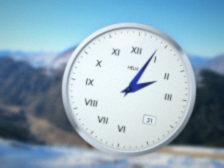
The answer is **2:04**
